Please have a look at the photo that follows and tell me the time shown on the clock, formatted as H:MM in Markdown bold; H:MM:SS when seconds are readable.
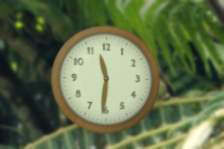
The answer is **11:31**
